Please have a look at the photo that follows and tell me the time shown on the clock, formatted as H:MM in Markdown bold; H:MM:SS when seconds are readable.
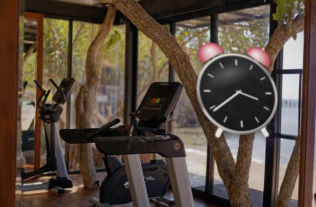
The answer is **3:39**
